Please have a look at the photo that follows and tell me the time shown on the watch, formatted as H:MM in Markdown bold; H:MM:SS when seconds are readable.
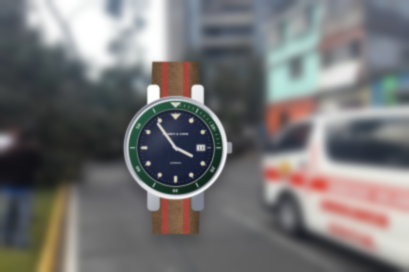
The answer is **3:54**
